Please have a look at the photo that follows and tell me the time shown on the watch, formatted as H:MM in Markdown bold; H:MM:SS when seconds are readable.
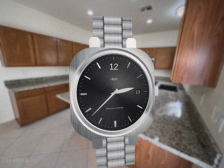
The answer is **2:38**
